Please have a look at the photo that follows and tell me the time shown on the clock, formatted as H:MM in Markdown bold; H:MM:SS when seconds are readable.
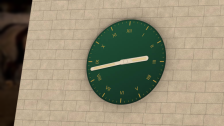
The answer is **2:43**
